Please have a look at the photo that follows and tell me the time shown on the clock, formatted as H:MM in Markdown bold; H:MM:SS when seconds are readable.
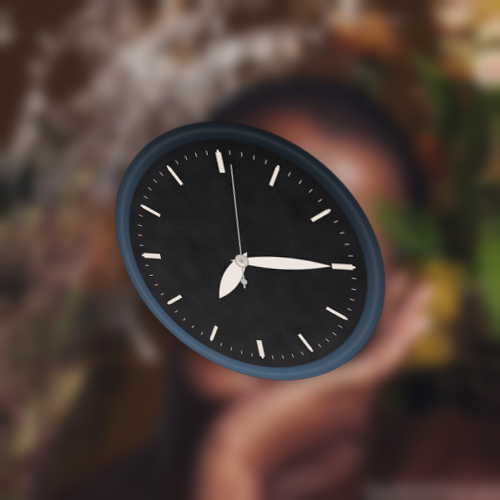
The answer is **7:15:01**
